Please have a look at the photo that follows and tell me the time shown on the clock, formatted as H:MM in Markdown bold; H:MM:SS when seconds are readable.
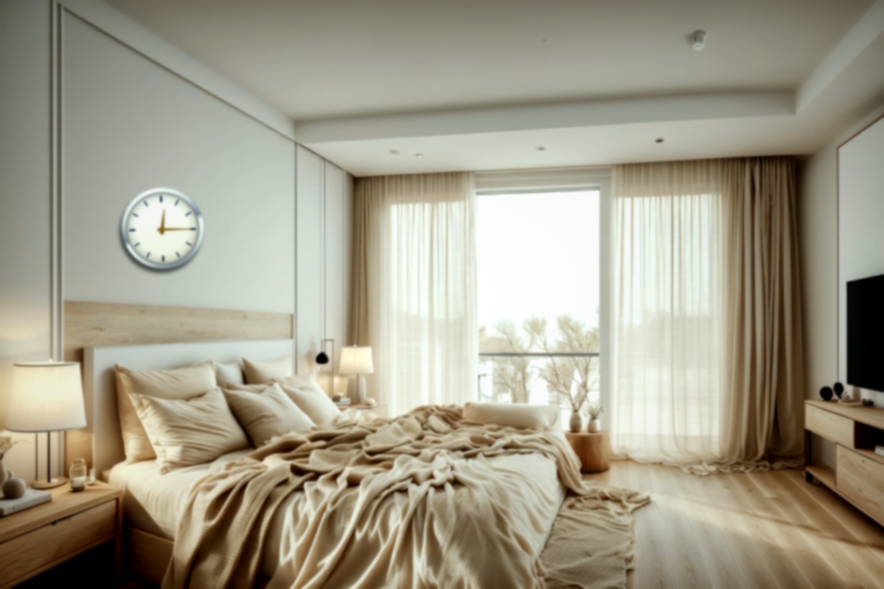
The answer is **12:15**
